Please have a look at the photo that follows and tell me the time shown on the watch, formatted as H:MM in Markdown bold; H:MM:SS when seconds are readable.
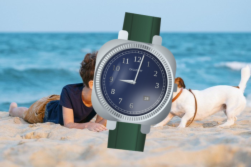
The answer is **9:02**
